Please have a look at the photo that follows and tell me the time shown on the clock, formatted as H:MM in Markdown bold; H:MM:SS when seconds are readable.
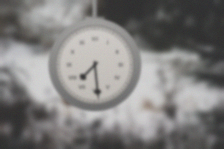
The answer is **7:29**
